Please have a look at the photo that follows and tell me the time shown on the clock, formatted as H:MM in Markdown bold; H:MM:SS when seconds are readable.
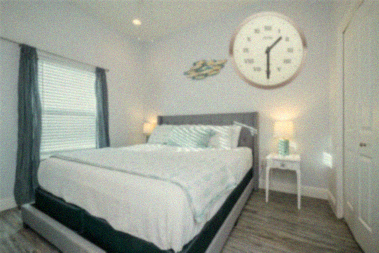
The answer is **1:30**
